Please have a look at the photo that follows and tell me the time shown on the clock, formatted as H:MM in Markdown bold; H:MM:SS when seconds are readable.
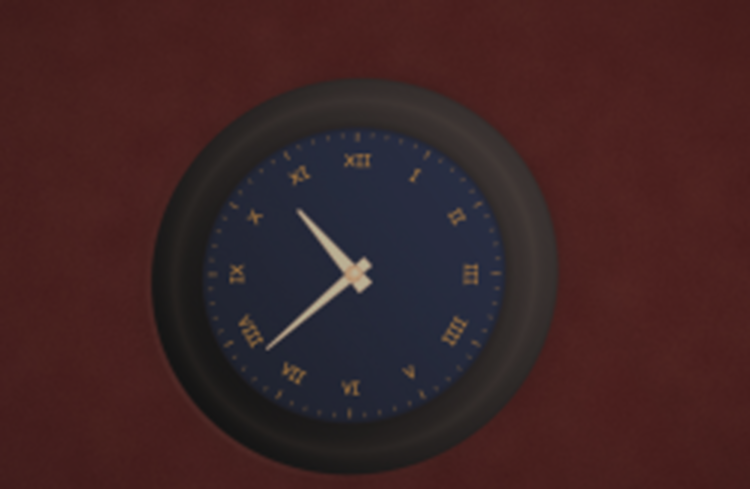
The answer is **10:38**
